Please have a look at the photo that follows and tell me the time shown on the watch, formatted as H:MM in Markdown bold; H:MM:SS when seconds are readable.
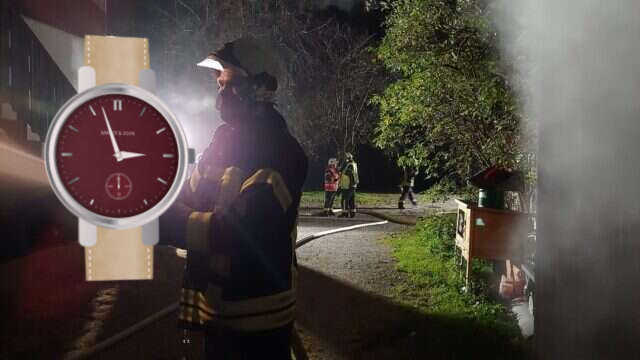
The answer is **2:57**
